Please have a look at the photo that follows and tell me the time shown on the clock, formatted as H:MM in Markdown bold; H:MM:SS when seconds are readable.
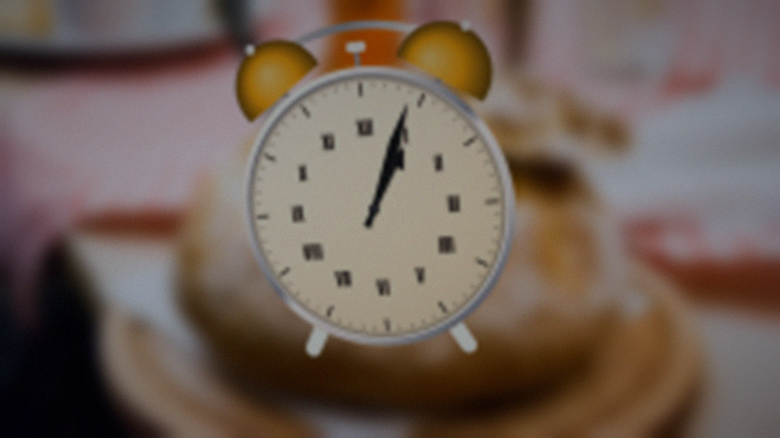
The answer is **1:04**
